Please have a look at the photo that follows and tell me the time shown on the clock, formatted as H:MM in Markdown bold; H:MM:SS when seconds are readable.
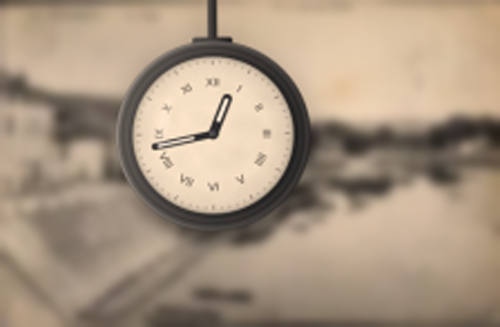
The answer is **12:43**
